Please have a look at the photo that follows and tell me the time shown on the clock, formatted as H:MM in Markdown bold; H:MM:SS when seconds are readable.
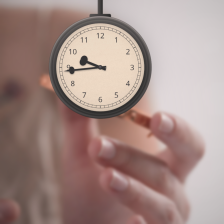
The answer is **9:44**
